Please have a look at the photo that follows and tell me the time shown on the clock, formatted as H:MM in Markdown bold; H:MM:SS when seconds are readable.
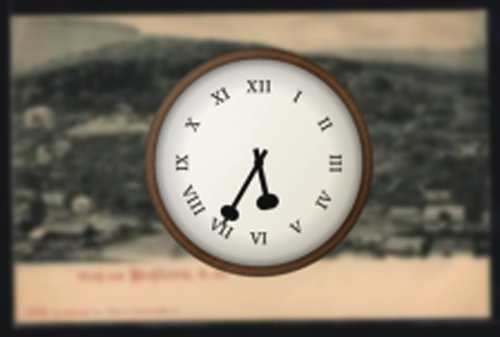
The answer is **5:35**
